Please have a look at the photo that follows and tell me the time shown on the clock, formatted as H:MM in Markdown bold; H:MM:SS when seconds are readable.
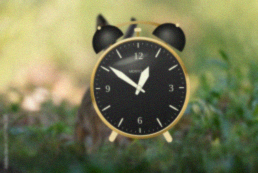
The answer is **12:51**
